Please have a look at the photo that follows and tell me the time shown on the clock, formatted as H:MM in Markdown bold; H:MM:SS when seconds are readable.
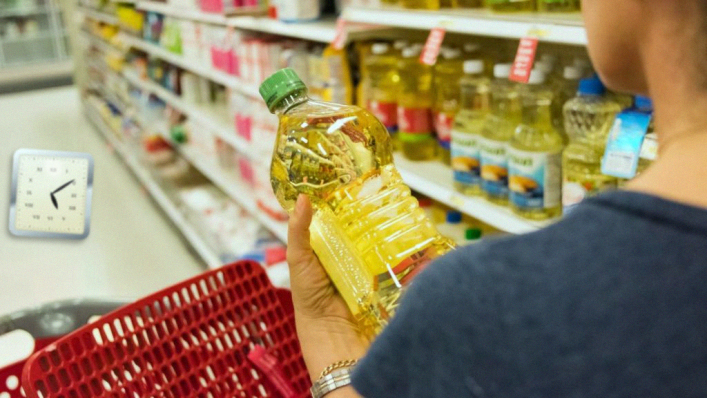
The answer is **5:09**
